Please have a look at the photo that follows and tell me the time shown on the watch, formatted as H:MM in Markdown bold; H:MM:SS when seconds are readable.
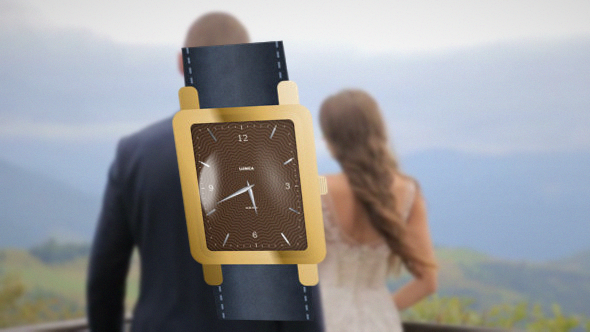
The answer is **5:41**
